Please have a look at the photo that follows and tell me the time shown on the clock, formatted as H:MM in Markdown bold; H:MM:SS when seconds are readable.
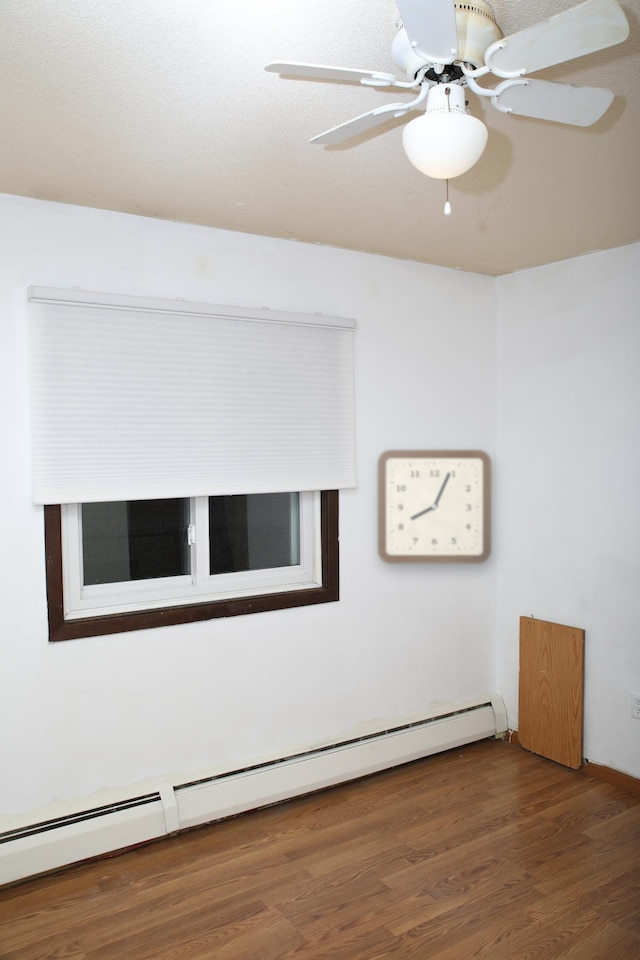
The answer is **8:04**
